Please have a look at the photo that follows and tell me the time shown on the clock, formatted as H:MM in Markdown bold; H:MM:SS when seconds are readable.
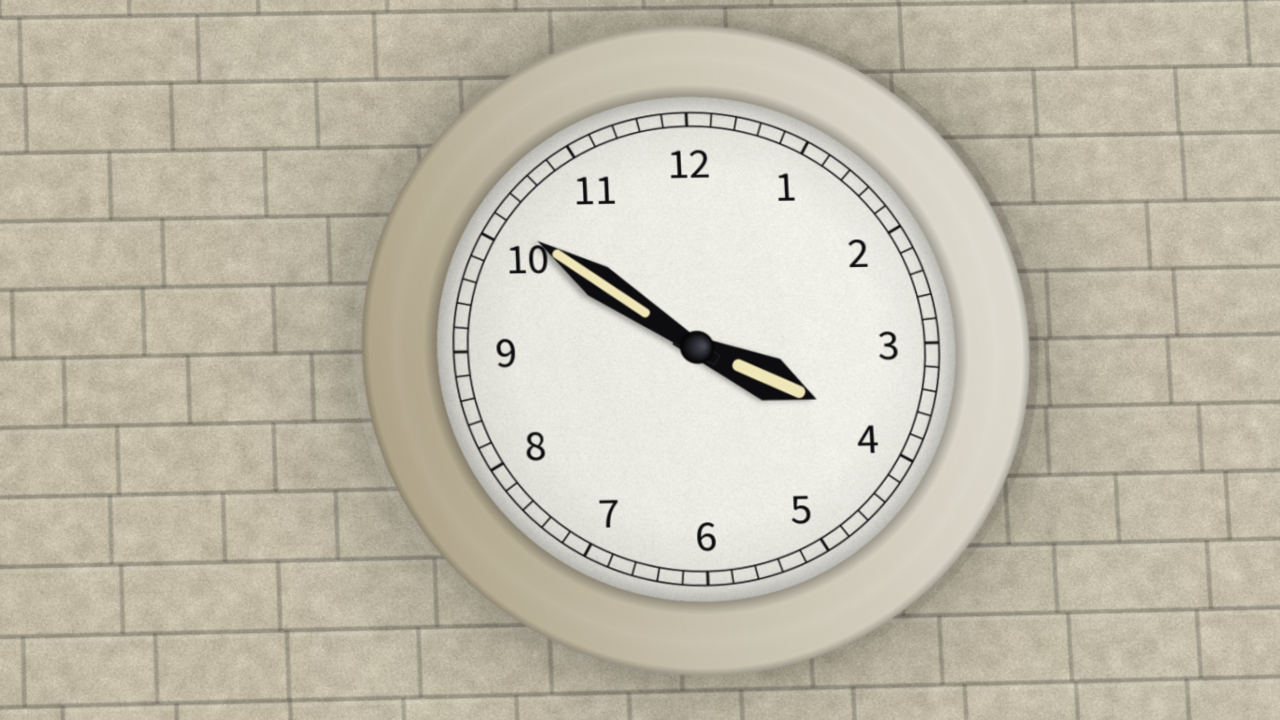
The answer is **3:51**
